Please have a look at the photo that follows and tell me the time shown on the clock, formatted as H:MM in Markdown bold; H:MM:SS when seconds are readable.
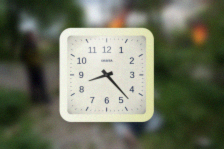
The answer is **8:23**
